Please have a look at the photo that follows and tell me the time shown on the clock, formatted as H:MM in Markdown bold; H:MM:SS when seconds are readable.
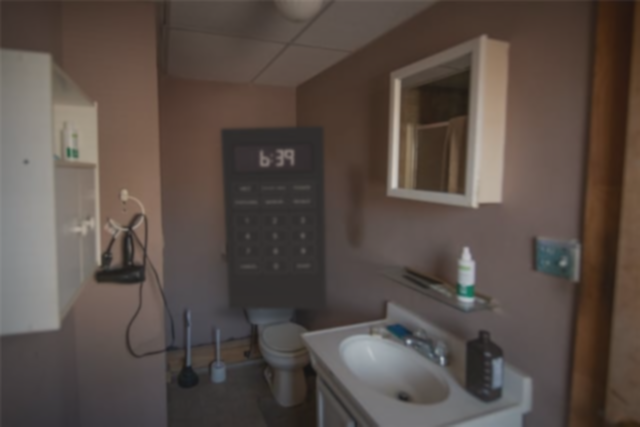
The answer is **6:39**
